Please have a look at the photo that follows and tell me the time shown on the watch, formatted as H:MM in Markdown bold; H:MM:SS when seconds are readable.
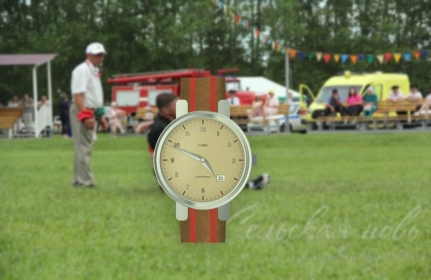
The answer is **4:49**
